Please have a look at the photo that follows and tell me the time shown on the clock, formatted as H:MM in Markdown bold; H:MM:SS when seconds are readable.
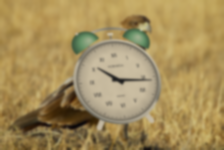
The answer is **10:16**
